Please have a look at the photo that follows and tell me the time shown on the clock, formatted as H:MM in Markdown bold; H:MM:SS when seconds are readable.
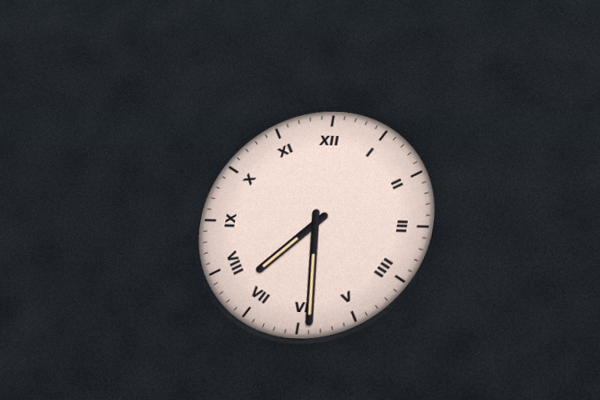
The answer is **7:29**
